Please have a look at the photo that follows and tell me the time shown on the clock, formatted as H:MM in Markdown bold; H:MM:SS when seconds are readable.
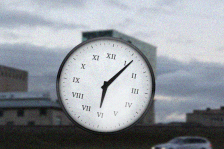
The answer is **6:06**
